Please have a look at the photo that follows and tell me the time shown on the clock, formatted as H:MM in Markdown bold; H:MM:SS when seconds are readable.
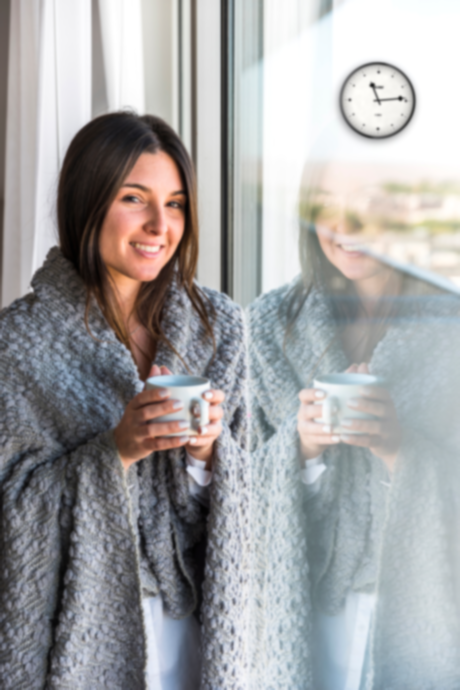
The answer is **11:14**
